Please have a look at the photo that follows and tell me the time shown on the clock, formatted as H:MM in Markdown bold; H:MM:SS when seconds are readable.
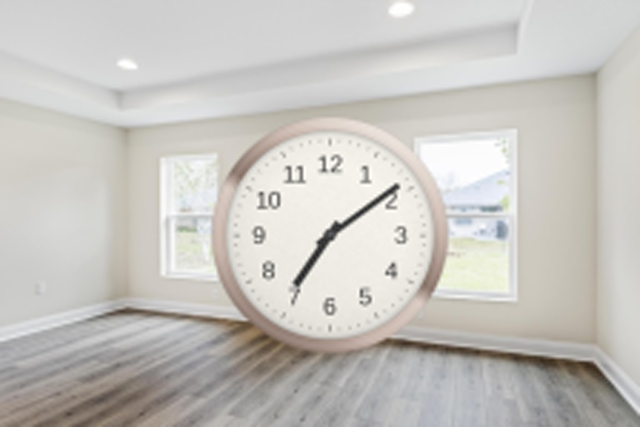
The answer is **7:09**
